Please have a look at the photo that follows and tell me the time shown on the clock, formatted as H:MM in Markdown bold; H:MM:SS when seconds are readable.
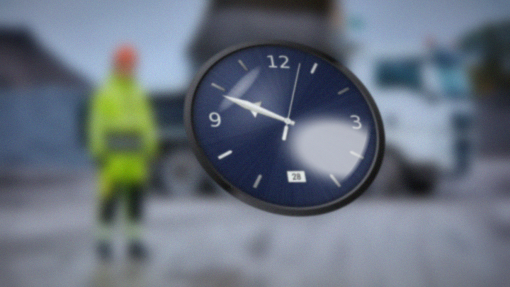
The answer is **9:49:03**
